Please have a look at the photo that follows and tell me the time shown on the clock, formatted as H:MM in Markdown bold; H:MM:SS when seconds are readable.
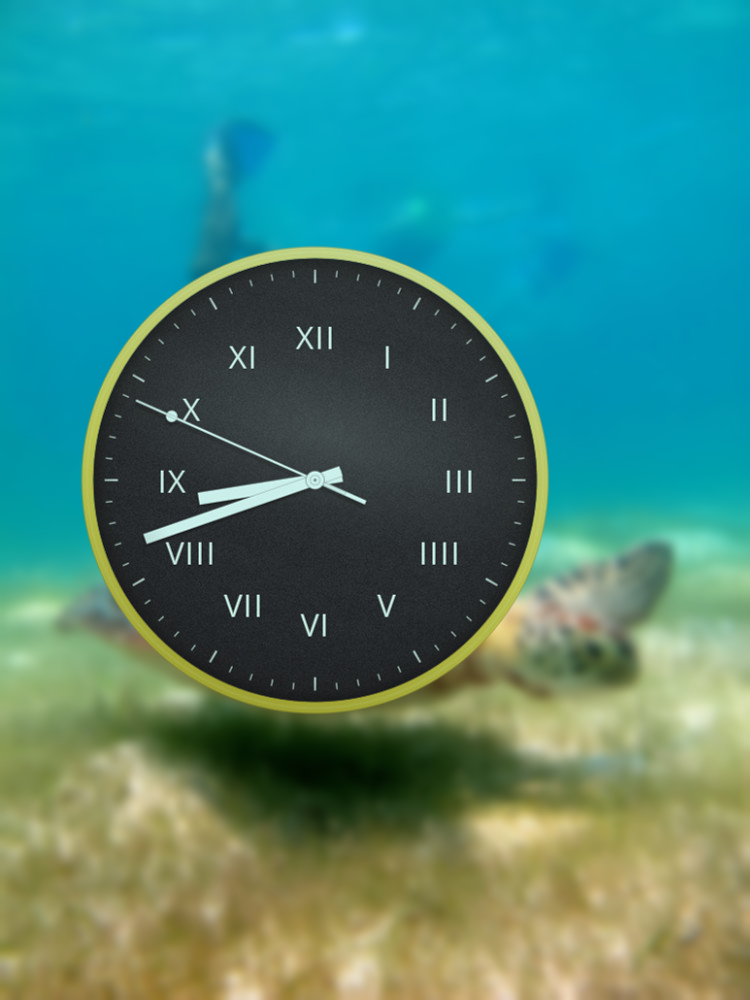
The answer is **8:41:49**
